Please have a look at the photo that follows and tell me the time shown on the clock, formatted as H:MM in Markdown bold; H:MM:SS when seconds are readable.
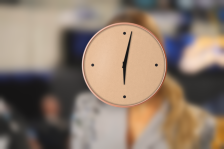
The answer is **6:02**
